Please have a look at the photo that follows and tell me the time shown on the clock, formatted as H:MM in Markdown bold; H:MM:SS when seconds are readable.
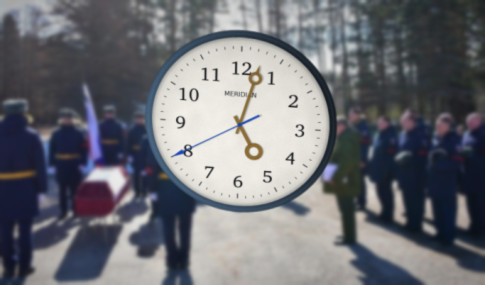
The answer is **5:02:40**
